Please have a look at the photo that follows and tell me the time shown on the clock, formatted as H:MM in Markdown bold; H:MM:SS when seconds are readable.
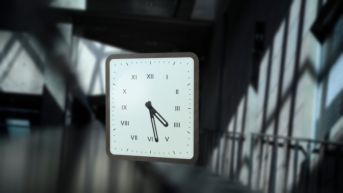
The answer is **4:28**
